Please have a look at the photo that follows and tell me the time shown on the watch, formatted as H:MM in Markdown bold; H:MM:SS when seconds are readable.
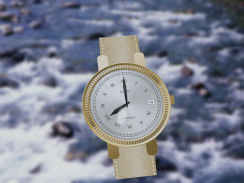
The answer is **8:00**
